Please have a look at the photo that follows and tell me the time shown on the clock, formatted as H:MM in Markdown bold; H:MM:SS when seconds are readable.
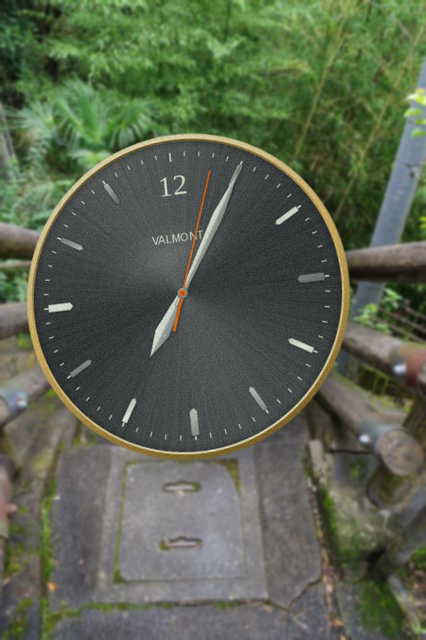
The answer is **7:05:03**
